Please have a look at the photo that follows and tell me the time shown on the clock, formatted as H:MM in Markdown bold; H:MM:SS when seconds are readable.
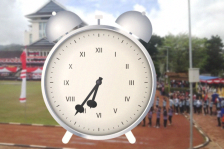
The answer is **6:36**
